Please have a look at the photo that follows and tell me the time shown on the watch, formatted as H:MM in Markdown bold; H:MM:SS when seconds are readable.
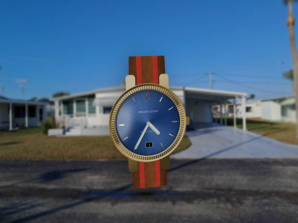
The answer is **4:35**
